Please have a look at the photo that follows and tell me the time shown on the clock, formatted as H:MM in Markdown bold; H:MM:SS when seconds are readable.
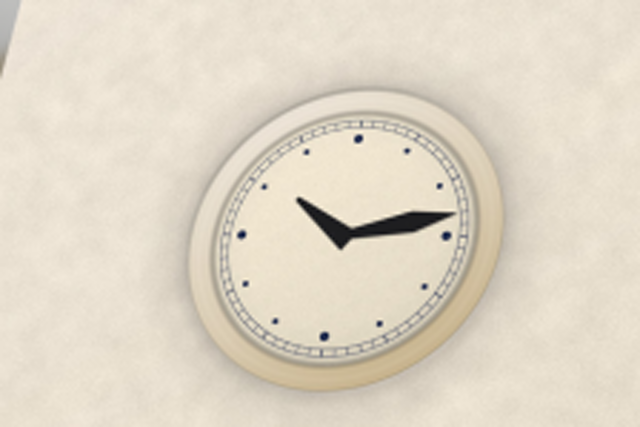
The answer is **10:13**
